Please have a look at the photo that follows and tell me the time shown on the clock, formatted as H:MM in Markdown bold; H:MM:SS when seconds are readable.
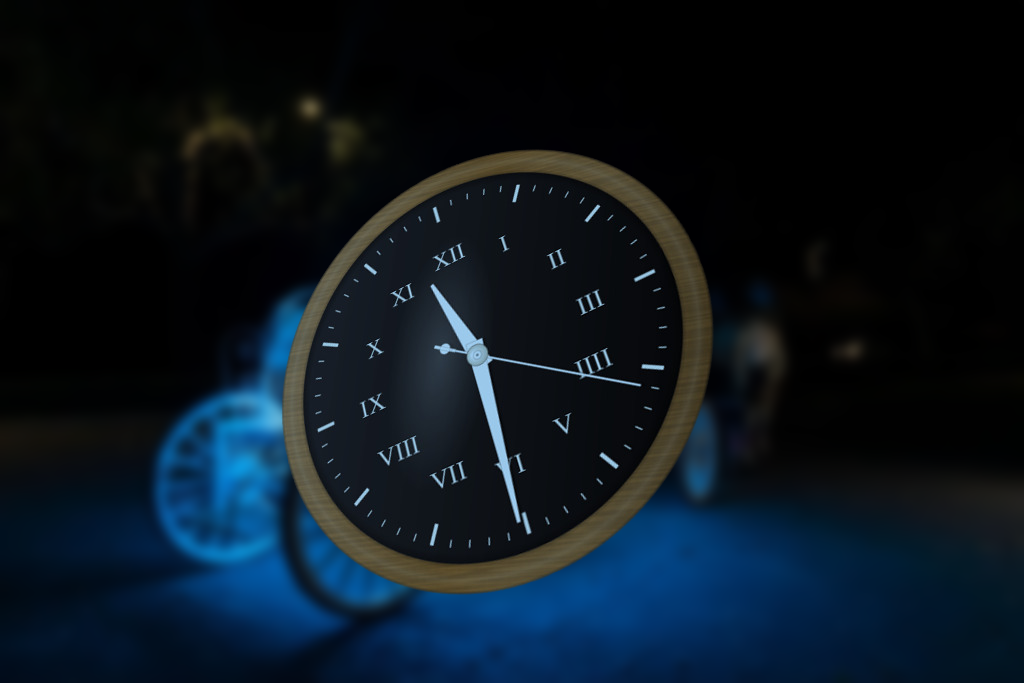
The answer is **11:30:21**
